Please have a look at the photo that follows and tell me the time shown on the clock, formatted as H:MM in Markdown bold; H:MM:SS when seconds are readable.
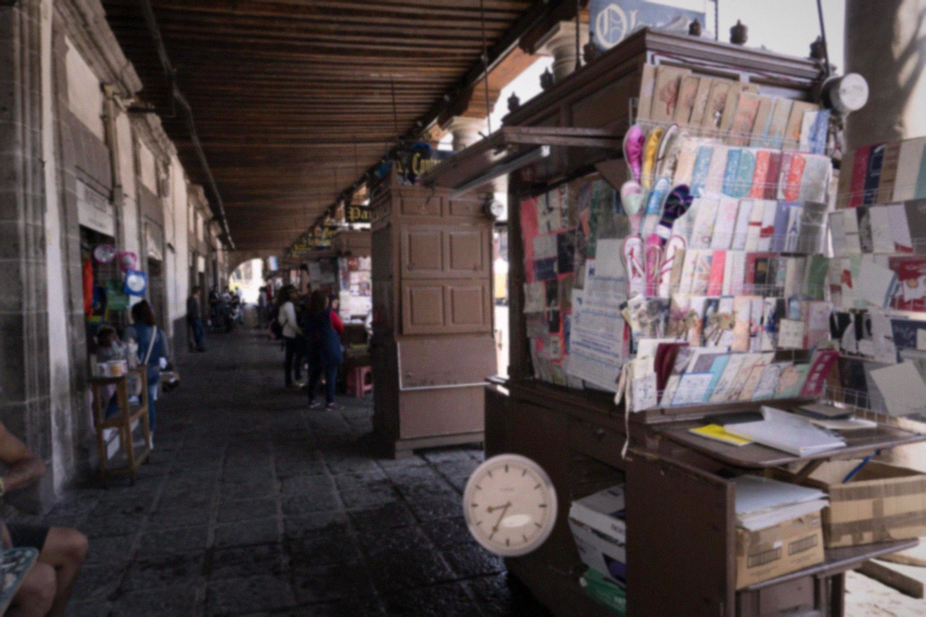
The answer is **8:35**
